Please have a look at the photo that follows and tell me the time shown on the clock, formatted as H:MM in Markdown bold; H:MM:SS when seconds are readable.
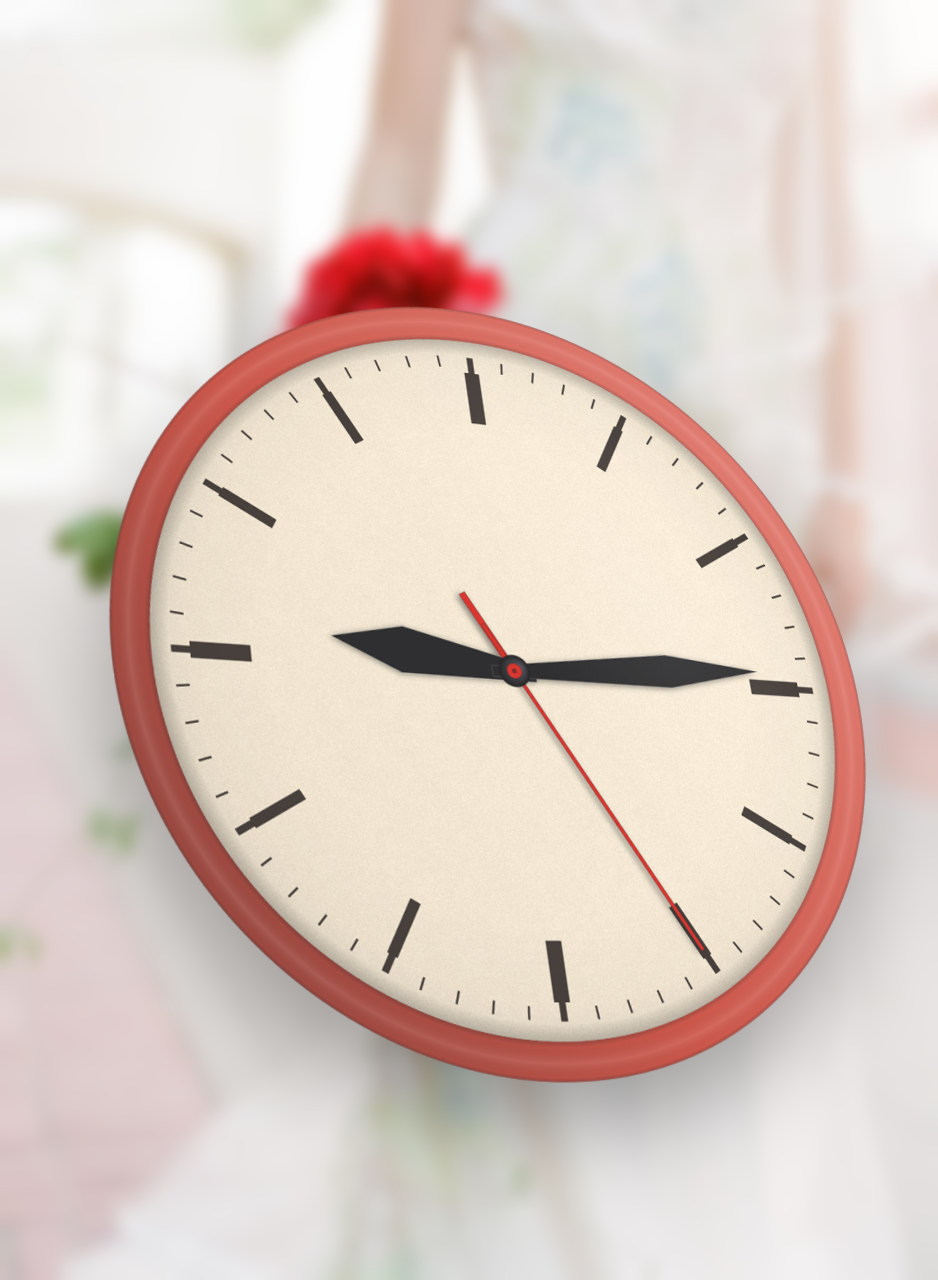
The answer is **9:14:25**
